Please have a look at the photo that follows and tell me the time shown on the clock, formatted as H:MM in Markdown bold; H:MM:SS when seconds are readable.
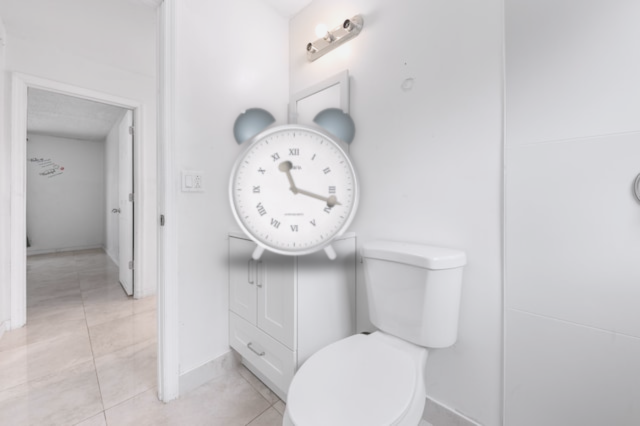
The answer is **11:18**
